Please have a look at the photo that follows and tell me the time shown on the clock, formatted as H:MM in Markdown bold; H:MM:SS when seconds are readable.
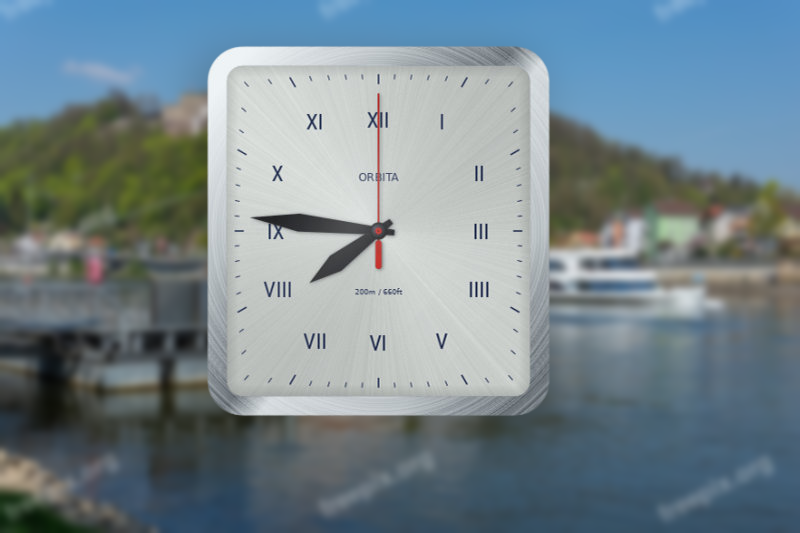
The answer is **7:46:00**
